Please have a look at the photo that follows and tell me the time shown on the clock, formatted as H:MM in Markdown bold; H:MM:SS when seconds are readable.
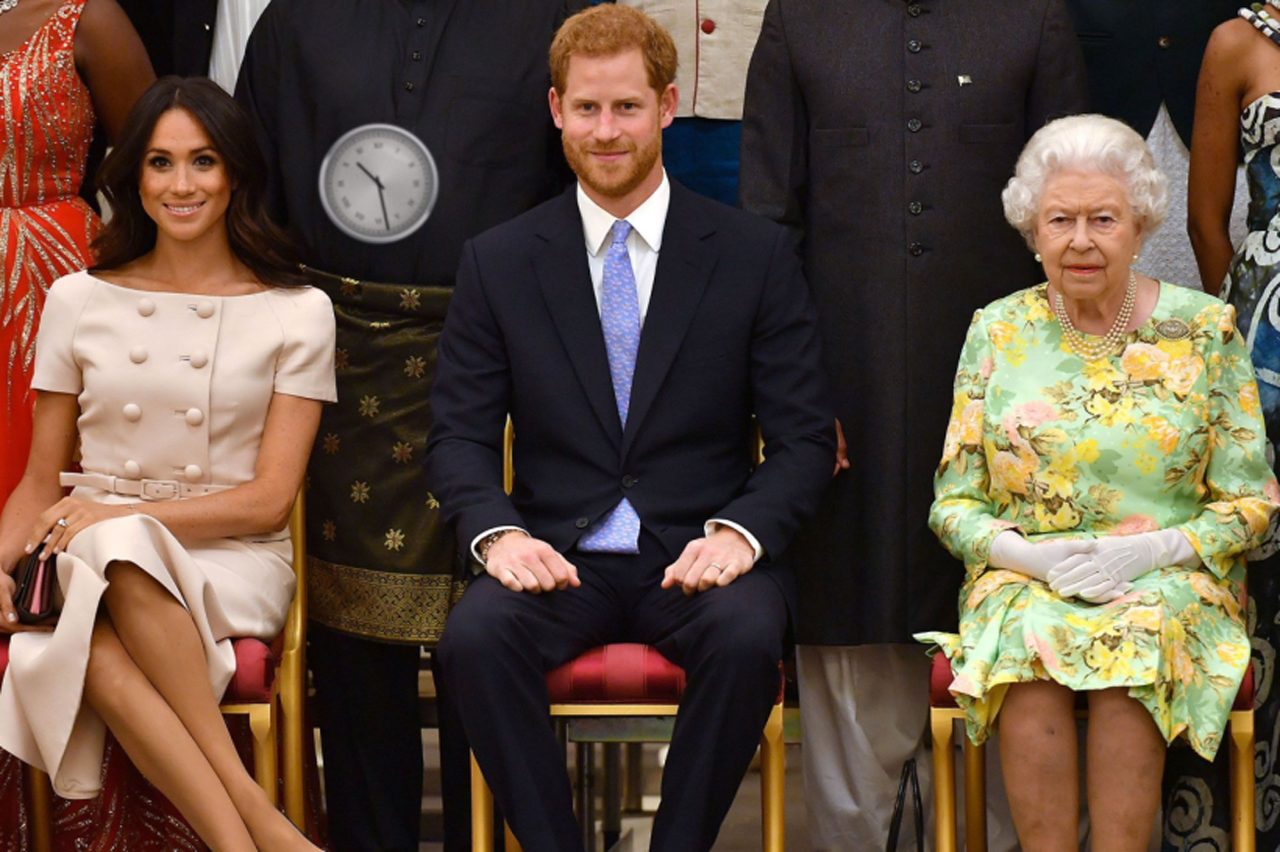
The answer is **10:28**
